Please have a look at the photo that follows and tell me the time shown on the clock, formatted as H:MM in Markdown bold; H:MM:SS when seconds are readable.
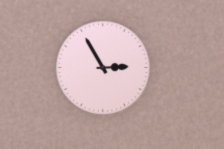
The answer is **2:55**
